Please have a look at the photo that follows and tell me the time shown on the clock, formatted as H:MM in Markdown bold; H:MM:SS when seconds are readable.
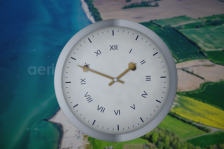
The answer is **1:49**
